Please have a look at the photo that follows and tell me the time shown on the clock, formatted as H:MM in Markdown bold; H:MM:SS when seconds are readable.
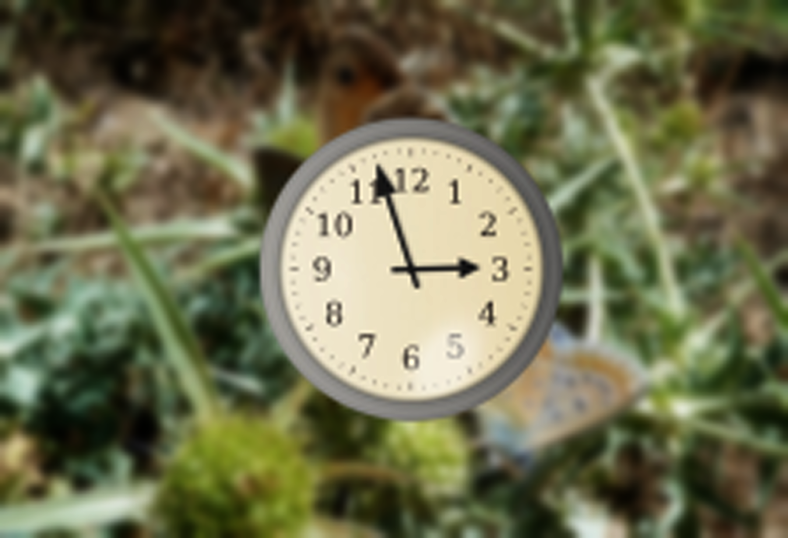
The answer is **2:57**
